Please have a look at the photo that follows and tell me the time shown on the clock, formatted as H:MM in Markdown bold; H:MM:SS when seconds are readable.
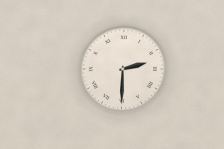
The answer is **2:30**
